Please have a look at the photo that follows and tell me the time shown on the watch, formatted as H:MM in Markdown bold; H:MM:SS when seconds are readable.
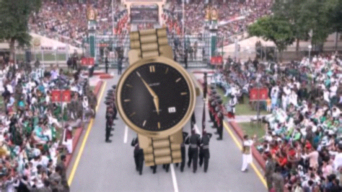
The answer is **5:55**
